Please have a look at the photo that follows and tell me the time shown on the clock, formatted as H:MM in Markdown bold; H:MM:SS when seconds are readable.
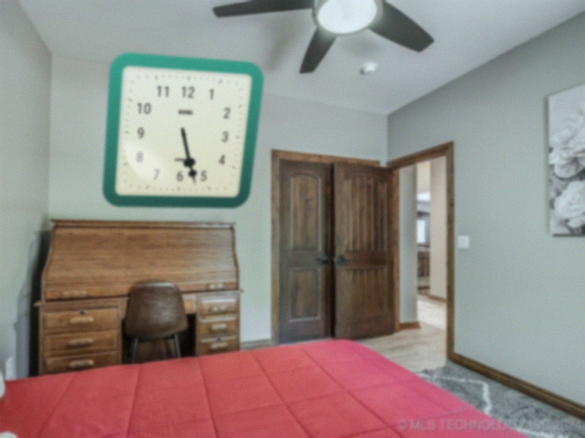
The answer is **5:27**
